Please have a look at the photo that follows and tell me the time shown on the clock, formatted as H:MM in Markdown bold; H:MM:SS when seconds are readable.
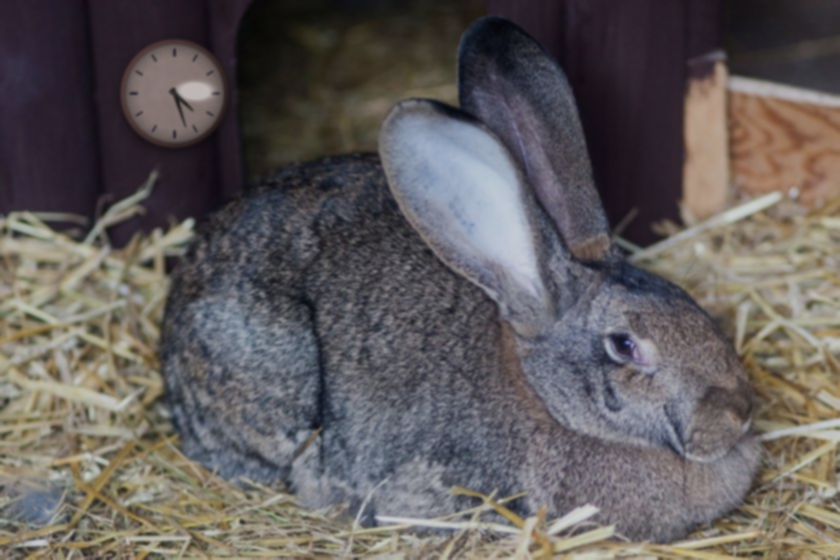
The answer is **4:27**
